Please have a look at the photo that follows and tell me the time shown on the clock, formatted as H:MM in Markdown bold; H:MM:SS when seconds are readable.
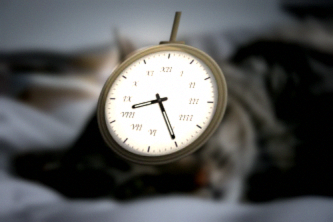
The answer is **8:25**
